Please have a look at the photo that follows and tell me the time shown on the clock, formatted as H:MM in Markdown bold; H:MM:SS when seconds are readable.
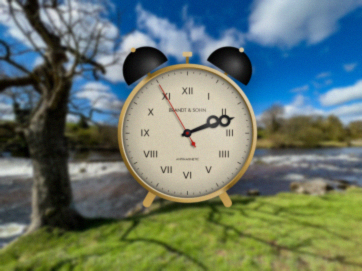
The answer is **2:11:55**
